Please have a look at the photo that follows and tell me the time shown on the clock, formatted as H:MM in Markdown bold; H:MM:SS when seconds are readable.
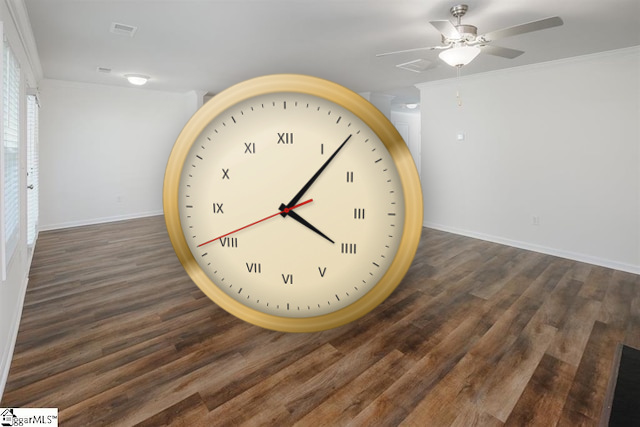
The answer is **4:06:41**
